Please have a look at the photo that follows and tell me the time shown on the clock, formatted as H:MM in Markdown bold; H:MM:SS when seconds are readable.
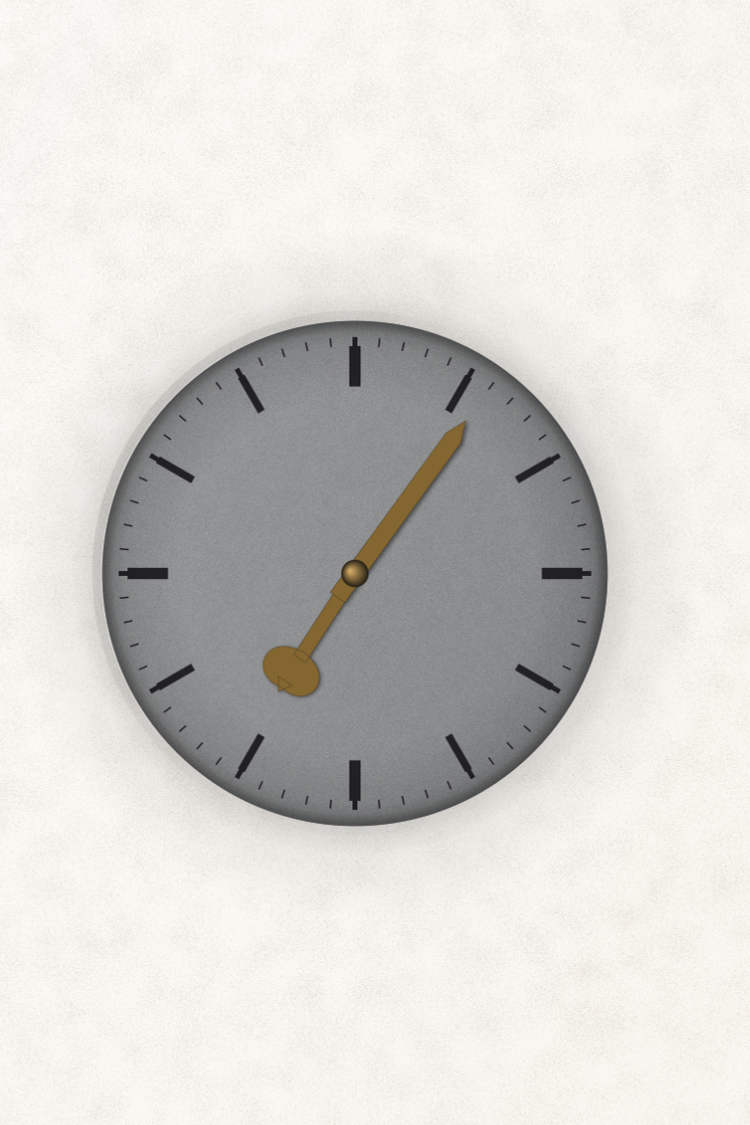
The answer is **7:06**
